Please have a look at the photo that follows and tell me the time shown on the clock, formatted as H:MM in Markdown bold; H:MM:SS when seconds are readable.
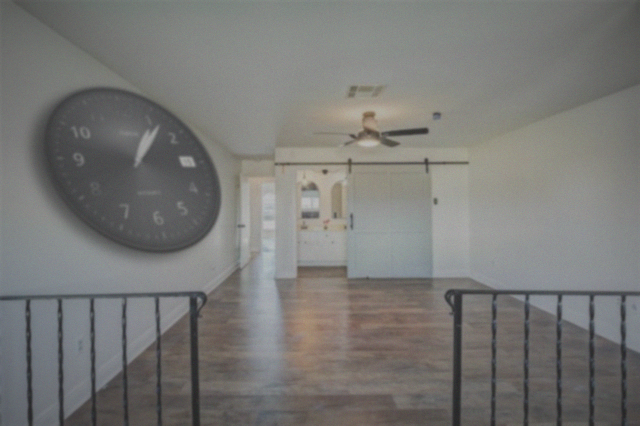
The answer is **1:07**
